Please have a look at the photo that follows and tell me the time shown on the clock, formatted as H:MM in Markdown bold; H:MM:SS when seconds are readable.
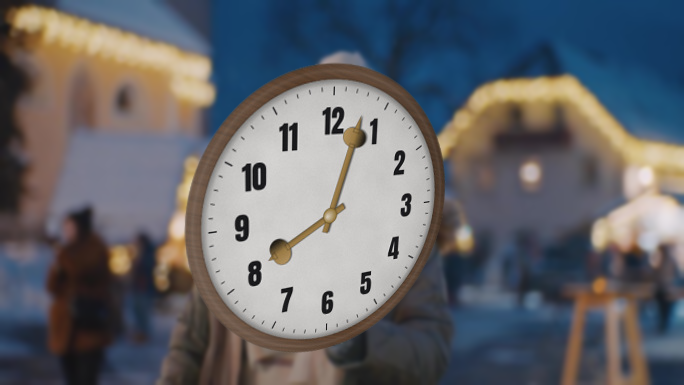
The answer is **8:03**
